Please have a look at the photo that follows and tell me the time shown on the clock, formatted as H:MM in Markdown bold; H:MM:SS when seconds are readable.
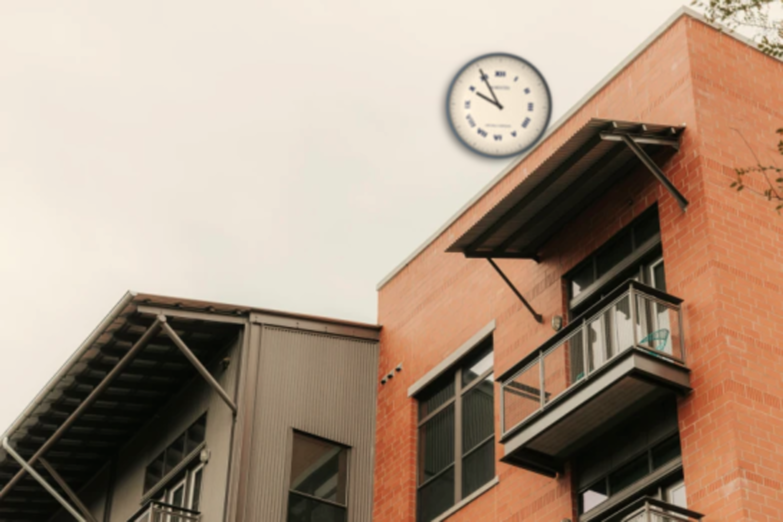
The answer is **9:55**
